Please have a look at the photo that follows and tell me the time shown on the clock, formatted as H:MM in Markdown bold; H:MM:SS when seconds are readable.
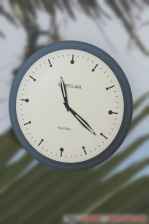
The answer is **11:21**
